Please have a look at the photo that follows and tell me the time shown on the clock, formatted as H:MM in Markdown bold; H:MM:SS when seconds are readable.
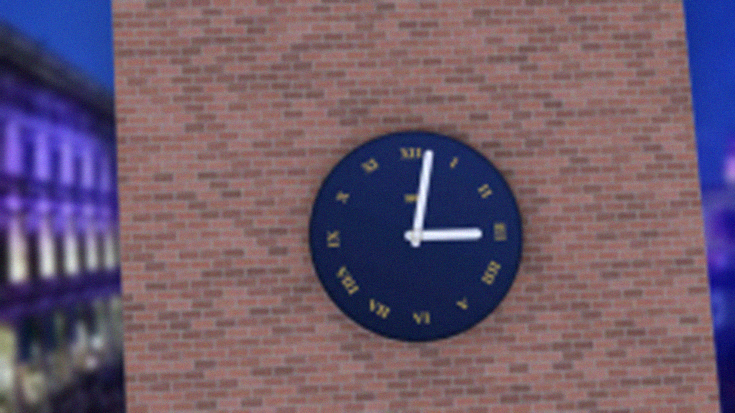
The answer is **3:02**
